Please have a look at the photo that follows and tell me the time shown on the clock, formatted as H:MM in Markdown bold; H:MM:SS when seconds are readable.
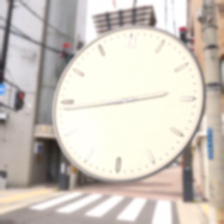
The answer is **2:44**
